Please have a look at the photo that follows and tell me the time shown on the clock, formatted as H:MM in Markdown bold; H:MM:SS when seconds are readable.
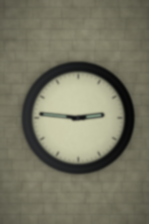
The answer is **2:46**
